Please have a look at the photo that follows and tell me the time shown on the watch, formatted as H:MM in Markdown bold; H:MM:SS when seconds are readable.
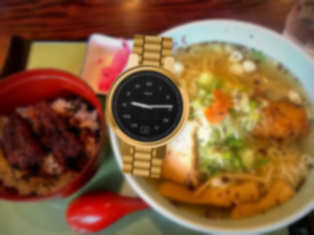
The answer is **9:14**
